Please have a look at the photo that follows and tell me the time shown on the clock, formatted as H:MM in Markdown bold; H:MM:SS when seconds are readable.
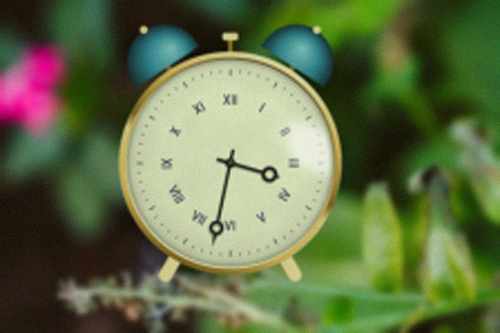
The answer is **3:32**
